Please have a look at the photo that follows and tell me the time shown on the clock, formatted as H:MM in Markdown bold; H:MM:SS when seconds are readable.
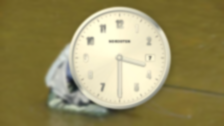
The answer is **3:30**
